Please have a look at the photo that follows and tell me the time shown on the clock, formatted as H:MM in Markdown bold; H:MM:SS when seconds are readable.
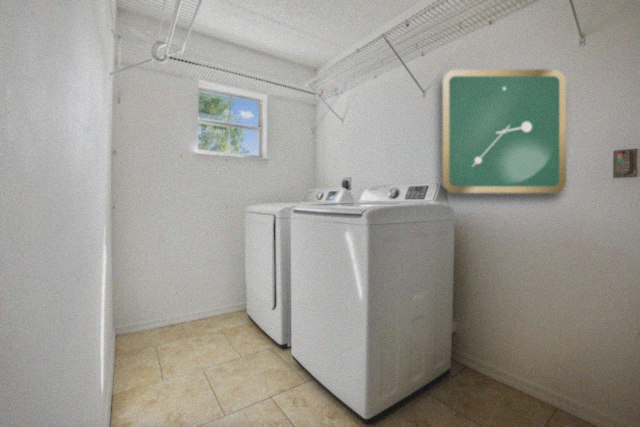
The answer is **2:37**
